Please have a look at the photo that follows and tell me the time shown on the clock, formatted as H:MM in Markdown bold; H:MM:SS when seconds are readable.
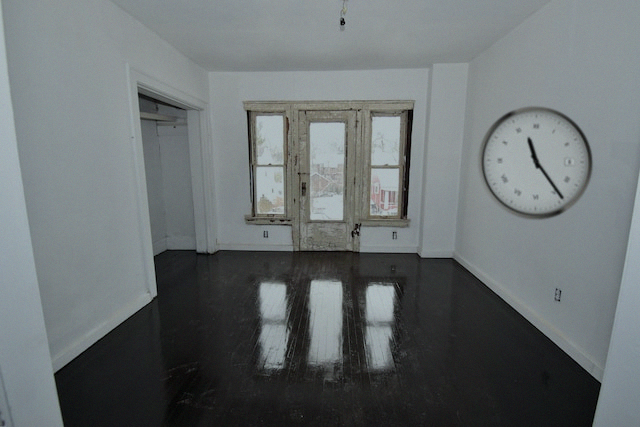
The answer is **11:24**
